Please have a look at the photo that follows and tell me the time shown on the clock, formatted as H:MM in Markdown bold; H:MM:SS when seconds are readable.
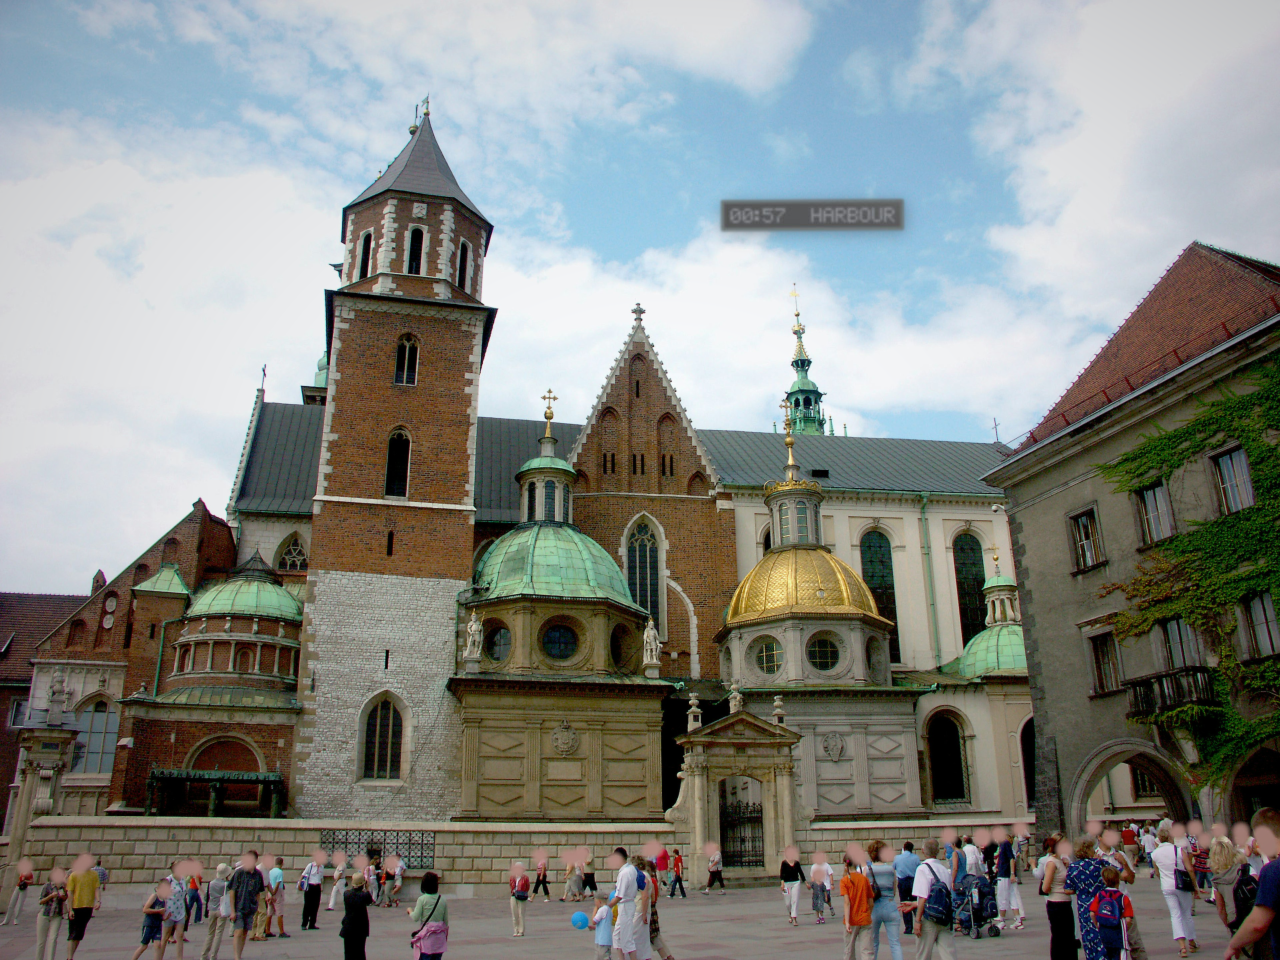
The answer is **0:57**
